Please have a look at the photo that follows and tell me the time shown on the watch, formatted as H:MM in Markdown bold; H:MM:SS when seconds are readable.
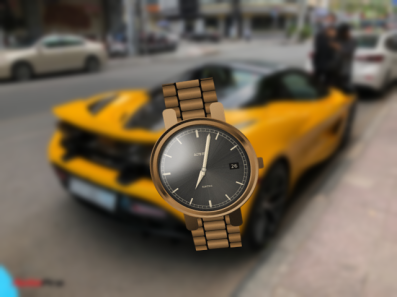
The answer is **7:03**
